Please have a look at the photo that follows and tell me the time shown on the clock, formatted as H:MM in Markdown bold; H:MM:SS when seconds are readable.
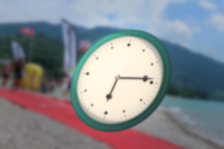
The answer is **6:14**
